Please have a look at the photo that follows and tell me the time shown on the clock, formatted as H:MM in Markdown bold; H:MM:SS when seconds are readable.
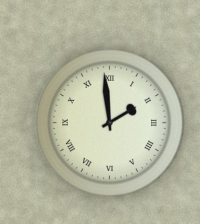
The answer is **1:59**
